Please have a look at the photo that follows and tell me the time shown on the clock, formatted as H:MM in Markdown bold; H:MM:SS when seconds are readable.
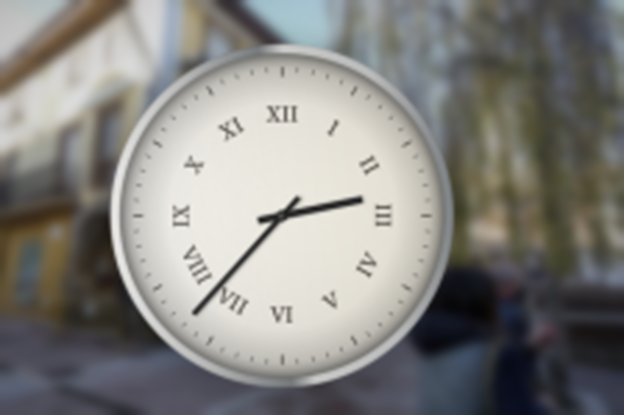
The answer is **2:37**
